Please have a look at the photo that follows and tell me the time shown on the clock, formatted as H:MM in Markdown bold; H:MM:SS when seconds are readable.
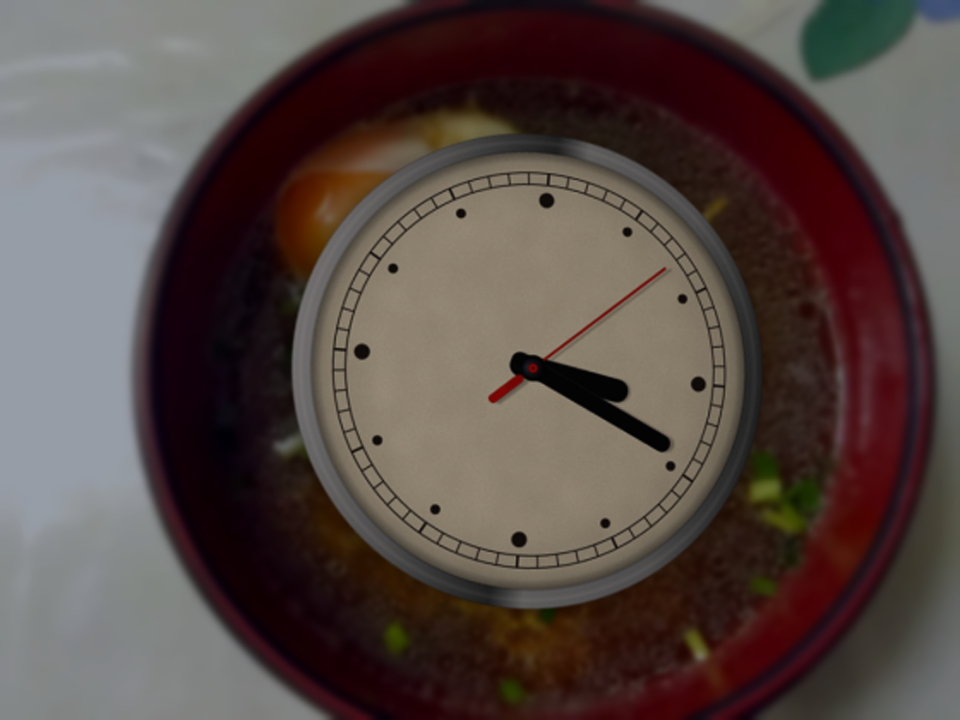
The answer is **3:19:08**
